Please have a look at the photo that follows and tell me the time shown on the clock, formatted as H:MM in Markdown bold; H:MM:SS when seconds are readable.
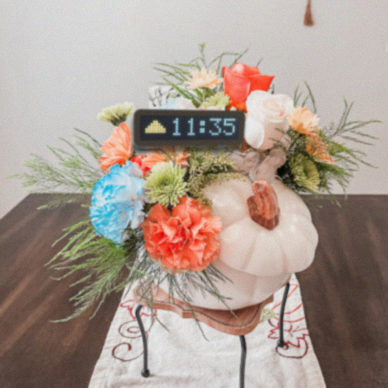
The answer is **11:35**
